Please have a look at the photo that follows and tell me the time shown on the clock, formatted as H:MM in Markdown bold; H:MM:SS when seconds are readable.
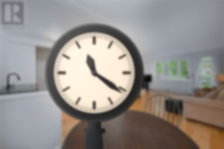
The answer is **11:21**
